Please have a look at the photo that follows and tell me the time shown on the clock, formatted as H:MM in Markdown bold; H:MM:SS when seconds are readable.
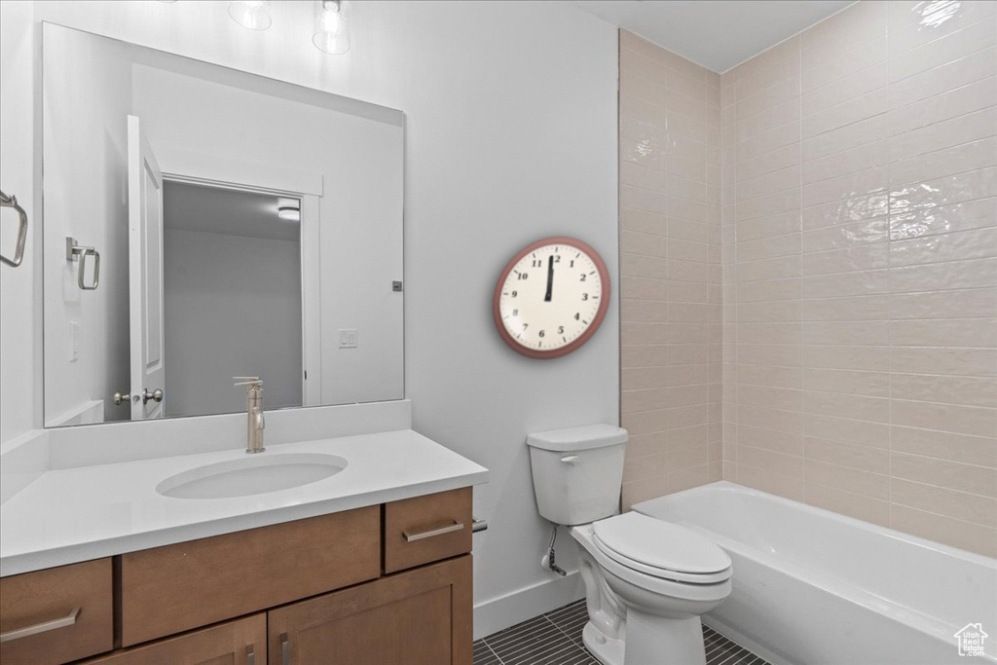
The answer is **11:59**
